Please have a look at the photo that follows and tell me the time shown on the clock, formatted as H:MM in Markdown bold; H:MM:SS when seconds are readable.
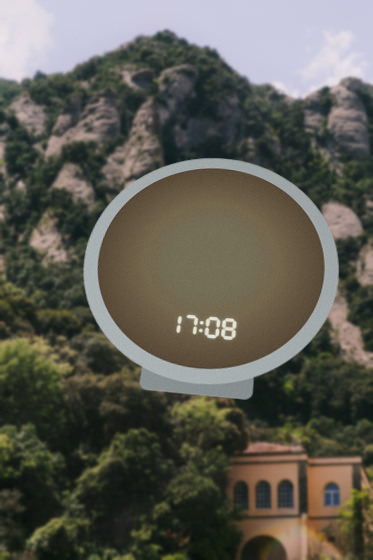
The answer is **17:08**
